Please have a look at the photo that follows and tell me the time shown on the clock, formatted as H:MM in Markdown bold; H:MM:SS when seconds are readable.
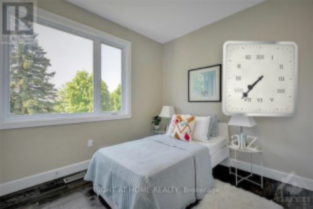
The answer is **7:37**
